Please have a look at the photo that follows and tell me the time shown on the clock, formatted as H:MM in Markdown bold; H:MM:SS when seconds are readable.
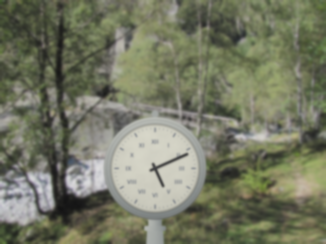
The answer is **5:11**
